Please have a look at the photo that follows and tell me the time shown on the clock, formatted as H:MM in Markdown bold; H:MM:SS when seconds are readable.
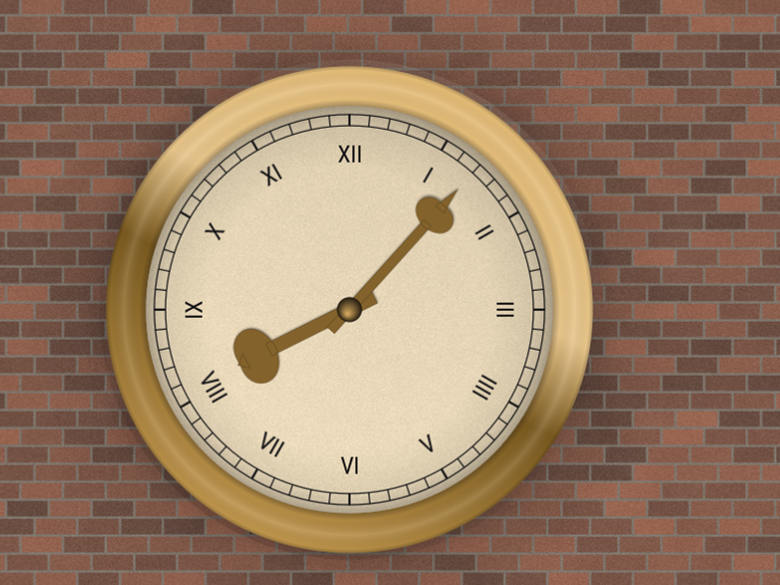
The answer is **8:07**
